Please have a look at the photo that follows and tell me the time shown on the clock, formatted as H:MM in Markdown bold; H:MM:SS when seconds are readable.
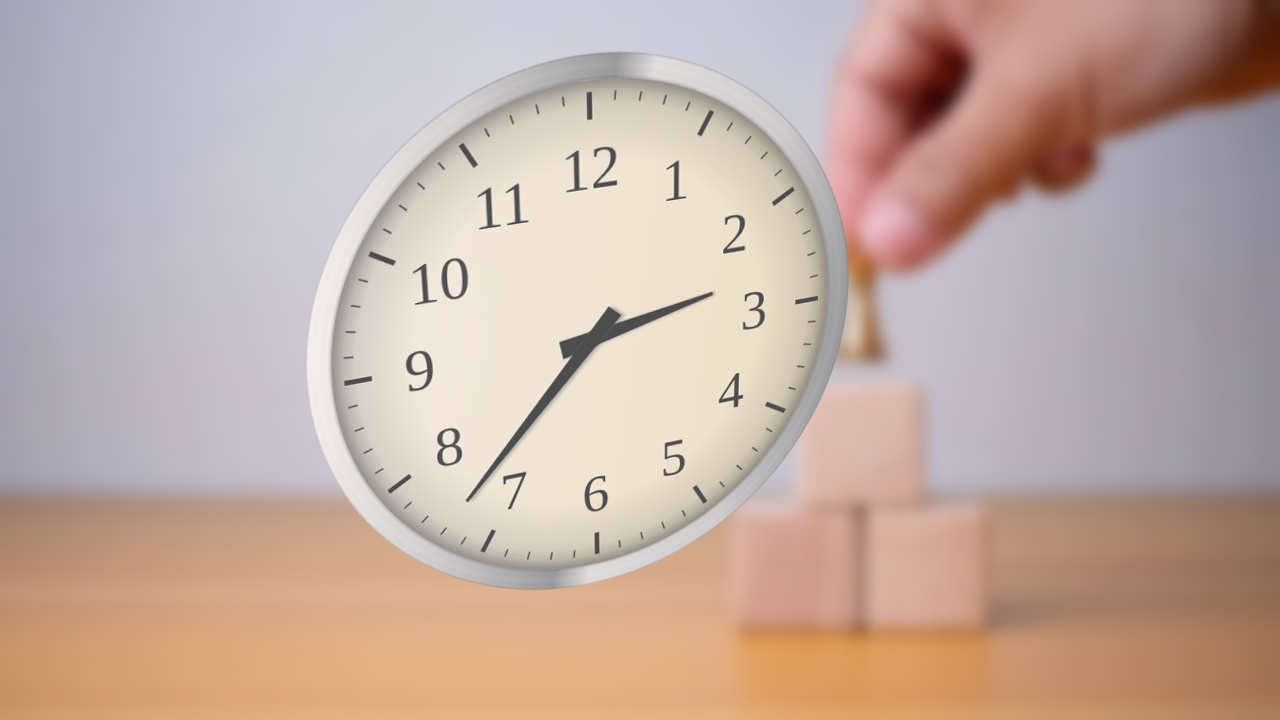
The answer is **2:37**
